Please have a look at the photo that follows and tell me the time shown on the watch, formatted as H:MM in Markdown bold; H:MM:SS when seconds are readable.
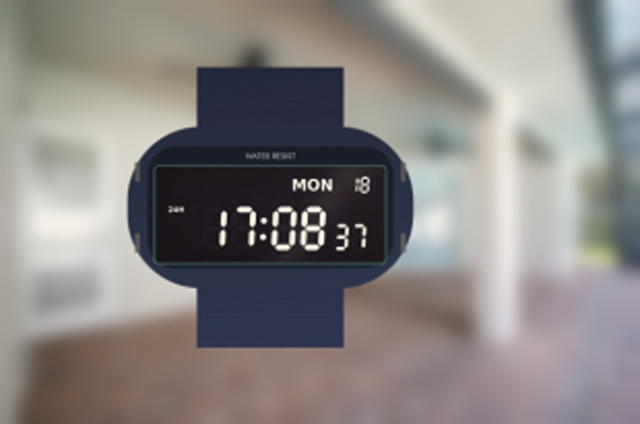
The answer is **17:08:37**
